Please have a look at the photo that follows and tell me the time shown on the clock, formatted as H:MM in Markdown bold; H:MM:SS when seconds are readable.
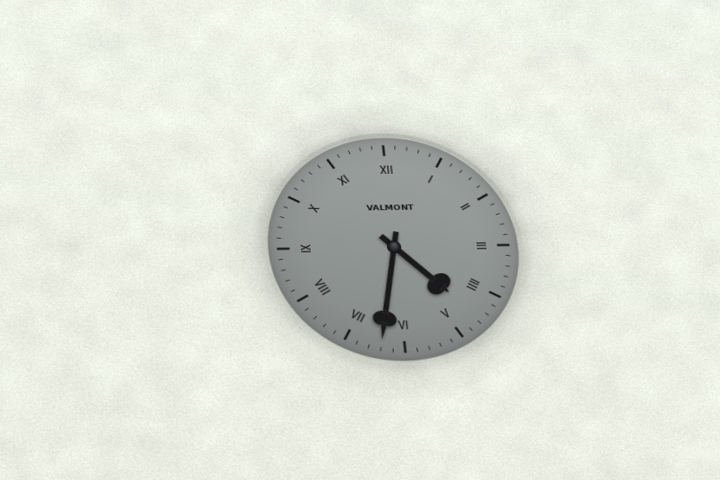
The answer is **4:32**
